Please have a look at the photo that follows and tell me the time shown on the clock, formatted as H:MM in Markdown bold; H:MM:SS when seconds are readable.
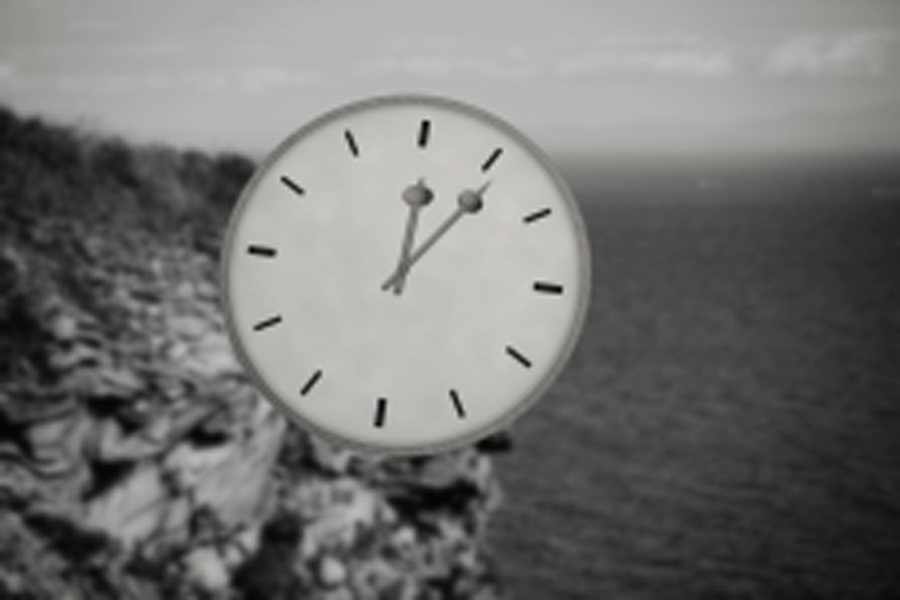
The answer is **12:06**
